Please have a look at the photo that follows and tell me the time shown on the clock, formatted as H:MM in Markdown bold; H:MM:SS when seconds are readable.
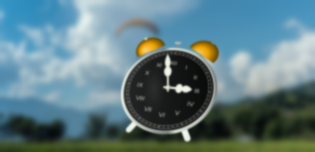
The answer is **2:58**
